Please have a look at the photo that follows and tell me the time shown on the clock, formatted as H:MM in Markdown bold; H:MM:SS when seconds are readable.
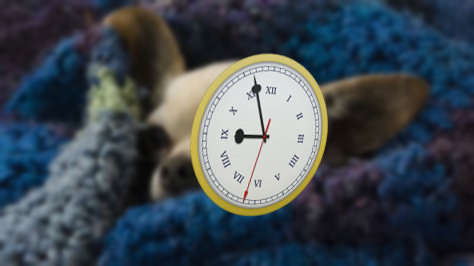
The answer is **8:56:32**
